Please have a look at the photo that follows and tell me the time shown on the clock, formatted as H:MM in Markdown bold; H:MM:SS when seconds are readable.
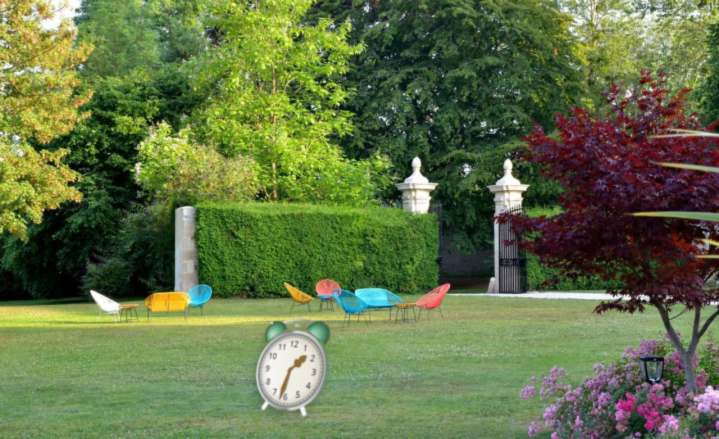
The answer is **1:32**
